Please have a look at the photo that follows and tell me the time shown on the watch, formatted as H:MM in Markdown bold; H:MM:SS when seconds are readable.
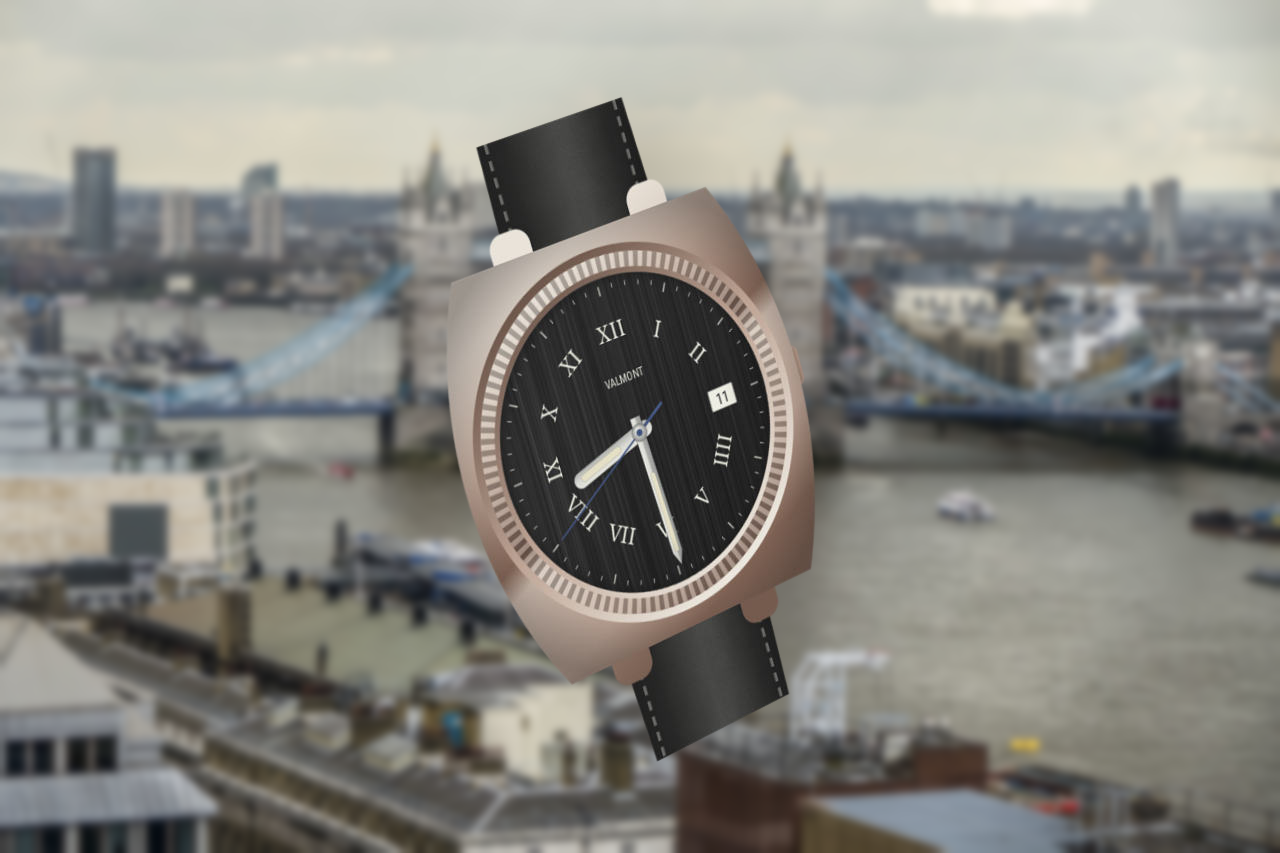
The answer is **8:29:40**
